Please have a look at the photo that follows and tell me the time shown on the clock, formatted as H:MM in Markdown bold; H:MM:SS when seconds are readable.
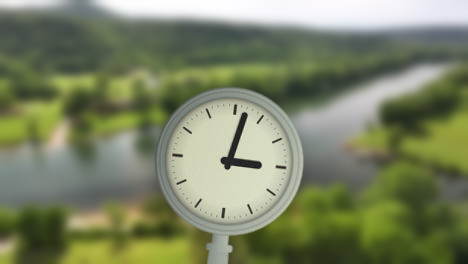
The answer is **3:02**
